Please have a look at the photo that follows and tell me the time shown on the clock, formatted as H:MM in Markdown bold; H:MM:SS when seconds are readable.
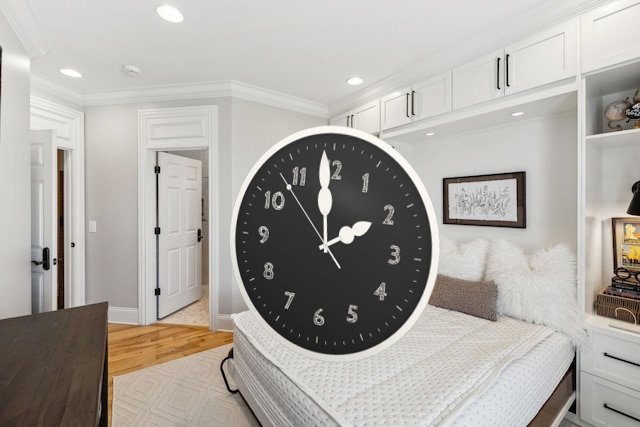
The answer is **1:58:53**
